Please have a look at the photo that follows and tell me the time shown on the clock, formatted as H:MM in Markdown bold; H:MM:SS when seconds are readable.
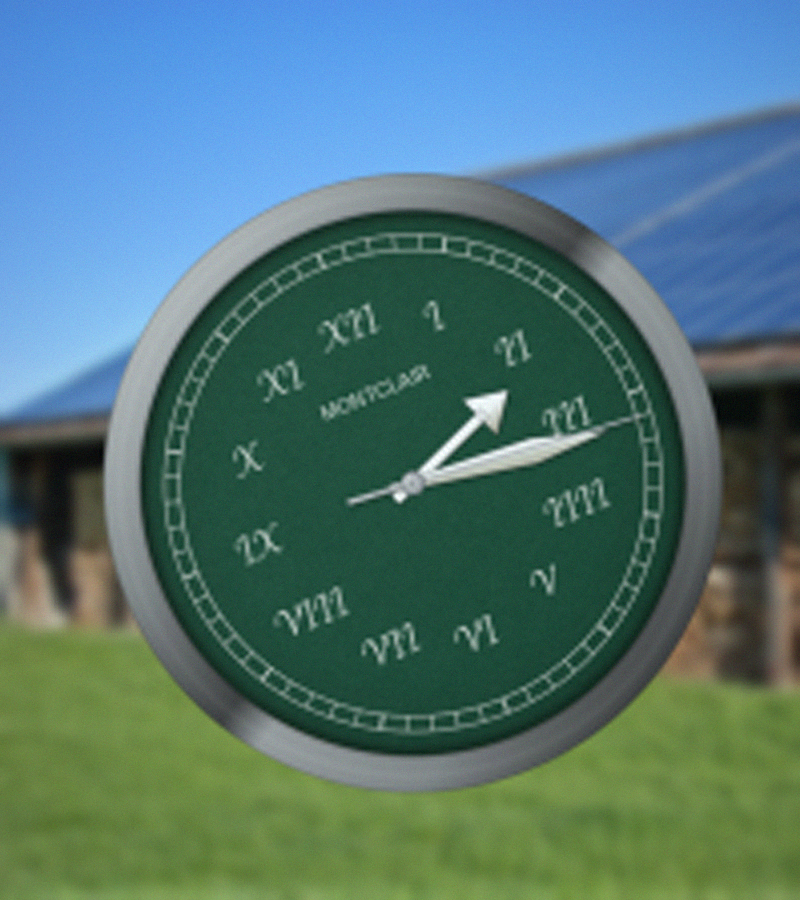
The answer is **2:16:16**
